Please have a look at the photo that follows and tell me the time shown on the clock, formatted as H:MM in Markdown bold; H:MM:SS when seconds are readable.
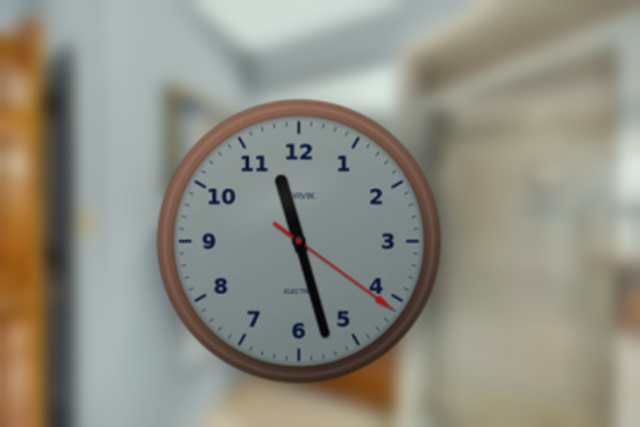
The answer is **11:27:21**
